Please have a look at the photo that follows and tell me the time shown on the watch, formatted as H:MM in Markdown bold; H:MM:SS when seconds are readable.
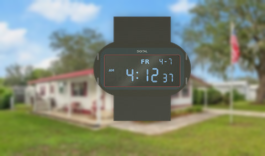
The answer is **4:12:37**
